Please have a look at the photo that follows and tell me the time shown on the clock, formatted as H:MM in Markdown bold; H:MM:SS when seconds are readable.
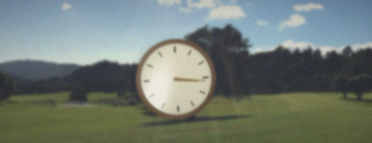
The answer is **3:16**
